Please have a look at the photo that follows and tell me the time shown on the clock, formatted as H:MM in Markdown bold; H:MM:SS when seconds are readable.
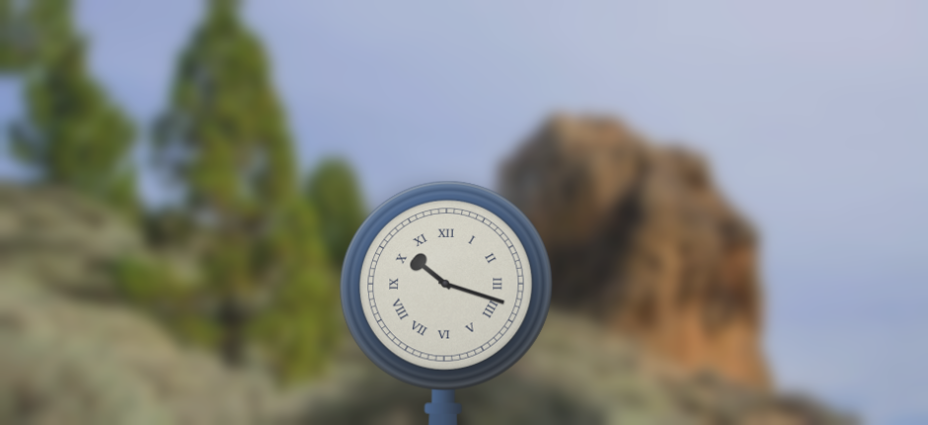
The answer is **10:18**
